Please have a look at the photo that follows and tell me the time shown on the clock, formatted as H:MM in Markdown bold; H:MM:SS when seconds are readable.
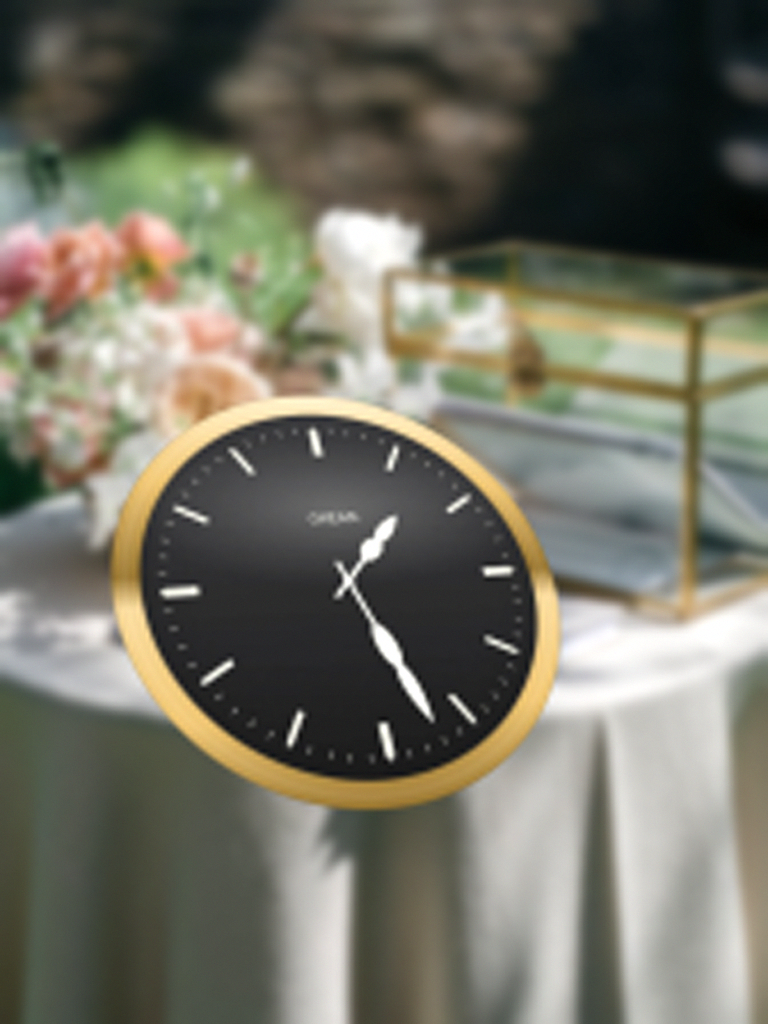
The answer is **1:27**
